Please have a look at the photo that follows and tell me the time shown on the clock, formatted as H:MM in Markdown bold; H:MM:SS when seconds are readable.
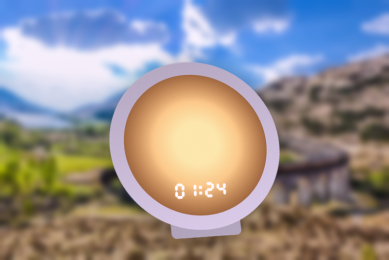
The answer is **1:24**
